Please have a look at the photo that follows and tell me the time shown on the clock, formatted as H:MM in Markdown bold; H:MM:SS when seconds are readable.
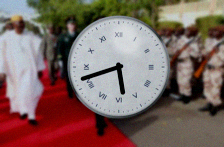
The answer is **5:42**
